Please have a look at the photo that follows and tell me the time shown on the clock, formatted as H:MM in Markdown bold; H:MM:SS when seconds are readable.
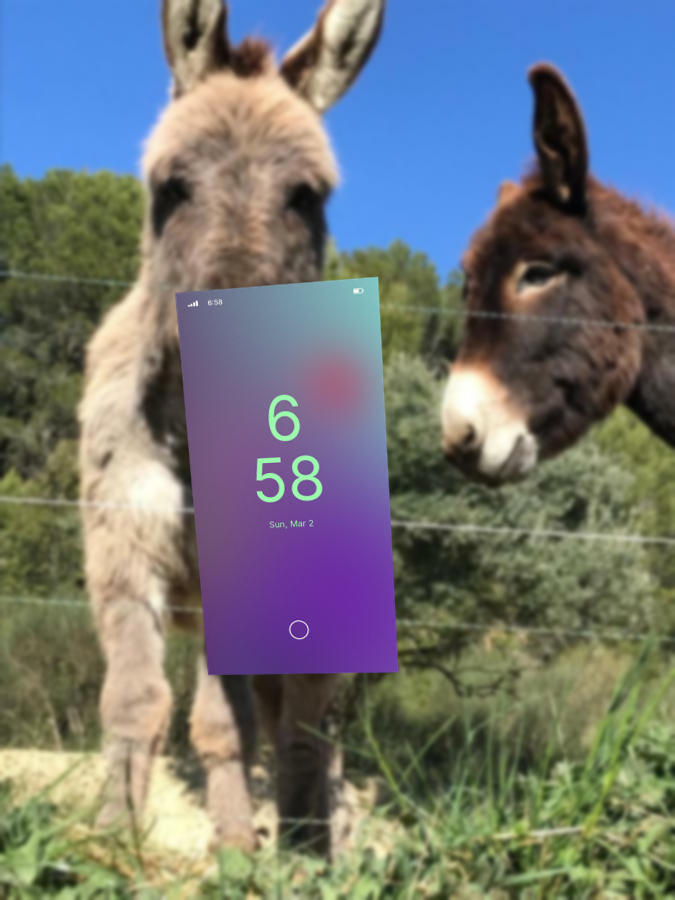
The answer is **6:58**
